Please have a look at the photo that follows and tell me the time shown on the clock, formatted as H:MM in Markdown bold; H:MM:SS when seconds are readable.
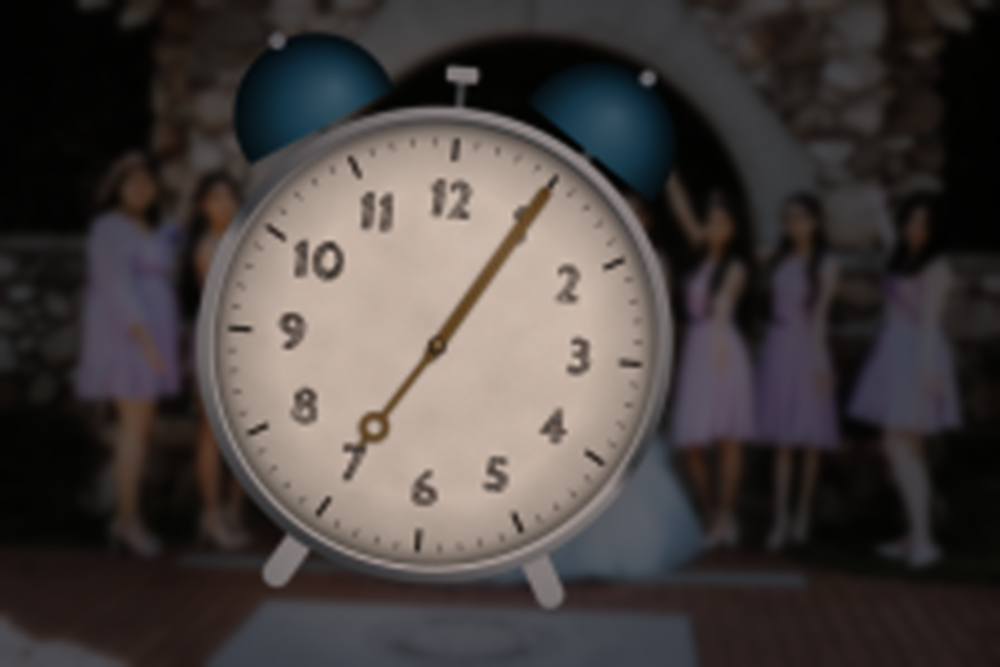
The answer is **7:05**
